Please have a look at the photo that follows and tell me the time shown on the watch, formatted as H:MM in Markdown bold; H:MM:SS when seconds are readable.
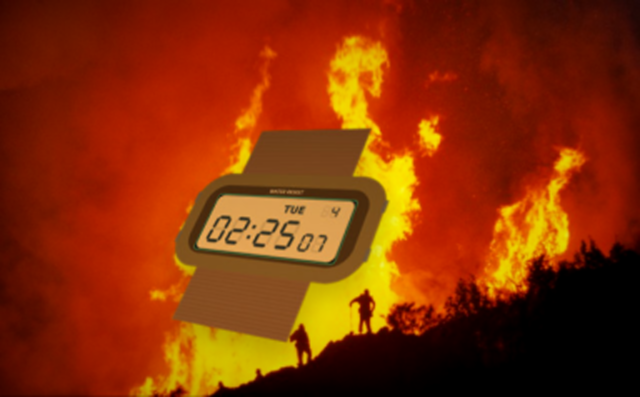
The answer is **2:25:07**
